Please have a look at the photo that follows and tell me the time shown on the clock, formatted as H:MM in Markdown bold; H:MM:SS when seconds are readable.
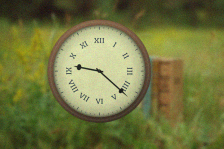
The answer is **9:22**
